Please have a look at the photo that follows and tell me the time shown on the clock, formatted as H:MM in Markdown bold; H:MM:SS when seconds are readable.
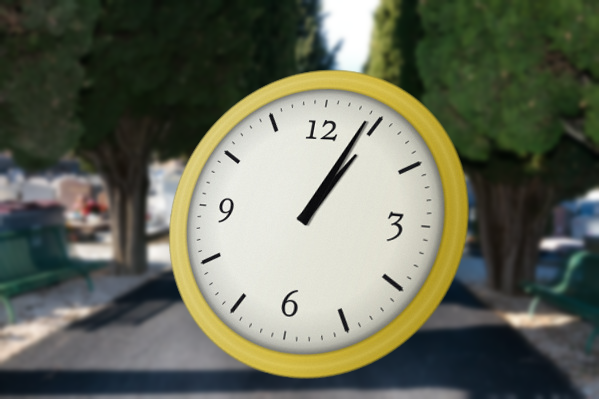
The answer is **1:04**
